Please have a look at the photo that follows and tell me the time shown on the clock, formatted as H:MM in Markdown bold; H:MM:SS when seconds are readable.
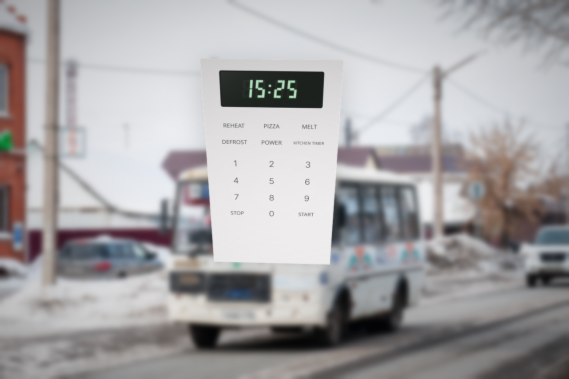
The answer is **15:25**
